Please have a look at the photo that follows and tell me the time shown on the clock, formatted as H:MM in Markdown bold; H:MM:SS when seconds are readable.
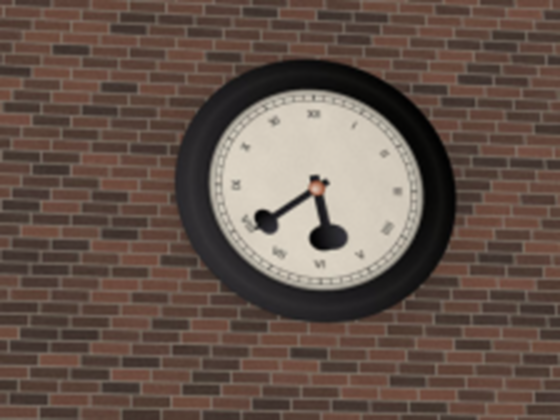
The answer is **5:39**
